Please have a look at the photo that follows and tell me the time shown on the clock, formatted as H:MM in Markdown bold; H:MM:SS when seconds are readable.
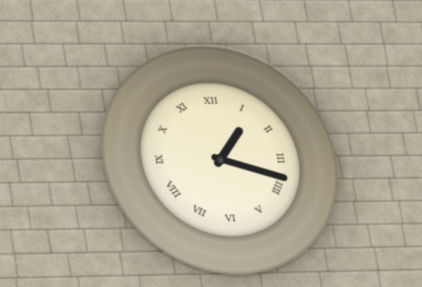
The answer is **1:18**
